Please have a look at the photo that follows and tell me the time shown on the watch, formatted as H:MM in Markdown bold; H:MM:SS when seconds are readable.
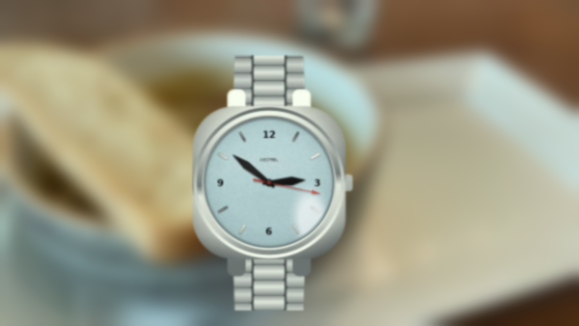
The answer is **2:51:17**
